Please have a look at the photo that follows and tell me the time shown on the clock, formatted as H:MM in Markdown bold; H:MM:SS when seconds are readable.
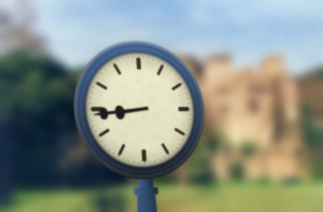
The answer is **8:44**
